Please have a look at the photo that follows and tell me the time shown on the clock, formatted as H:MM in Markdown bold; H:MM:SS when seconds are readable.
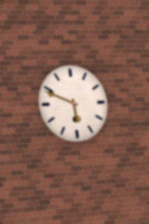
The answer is **5:49**
